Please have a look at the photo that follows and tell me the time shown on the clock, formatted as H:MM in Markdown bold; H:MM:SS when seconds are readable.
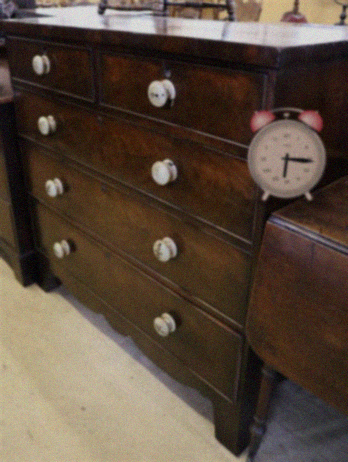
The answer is **6:16**
